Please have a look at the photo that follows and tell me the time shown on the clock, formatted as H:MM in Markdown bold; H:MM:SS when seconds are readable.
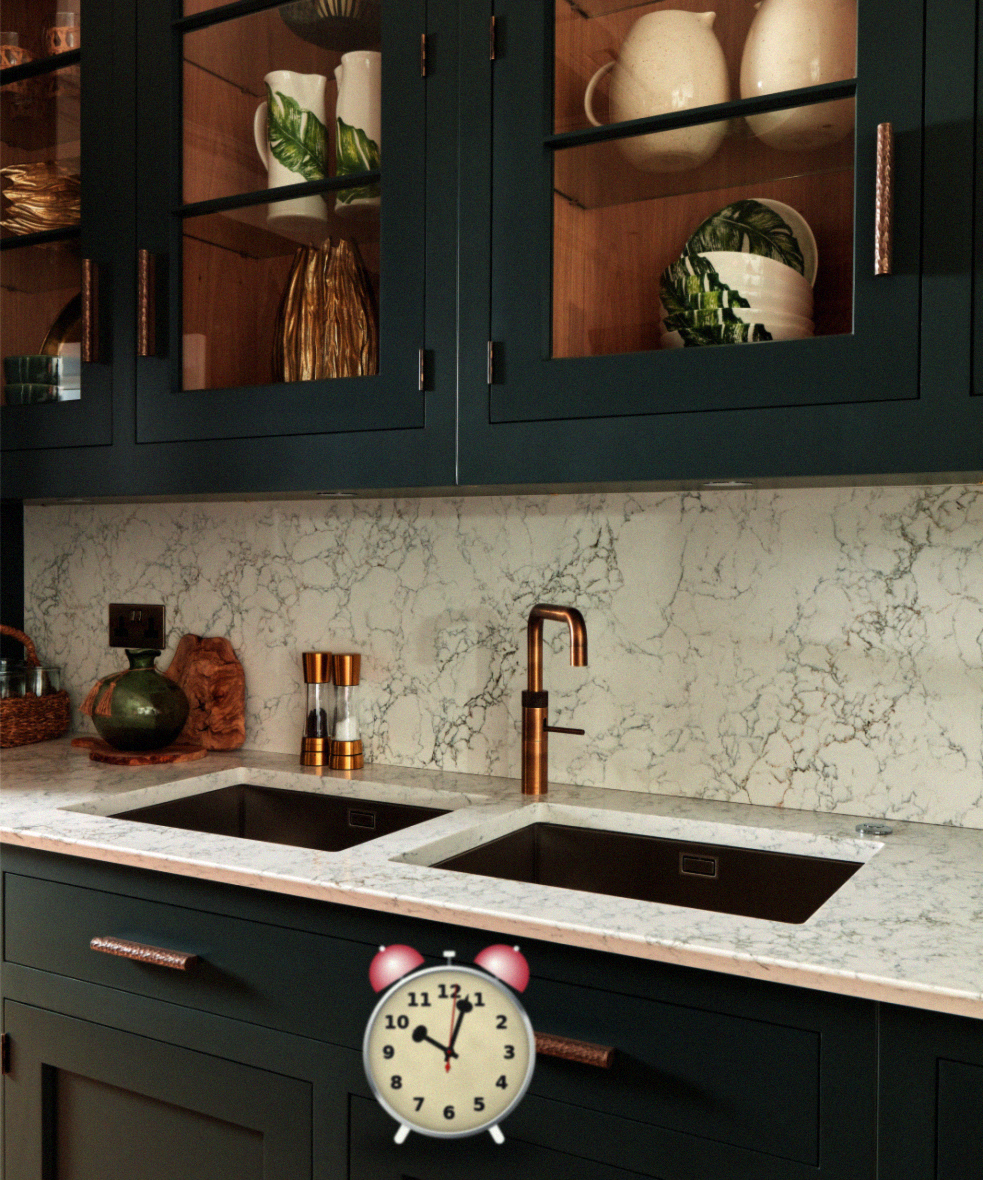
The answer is **10:03:01**
